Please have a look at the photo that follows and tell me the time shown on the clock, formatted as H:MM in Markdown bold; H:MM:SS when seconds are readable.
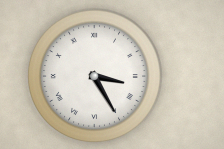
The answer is **3:25**
